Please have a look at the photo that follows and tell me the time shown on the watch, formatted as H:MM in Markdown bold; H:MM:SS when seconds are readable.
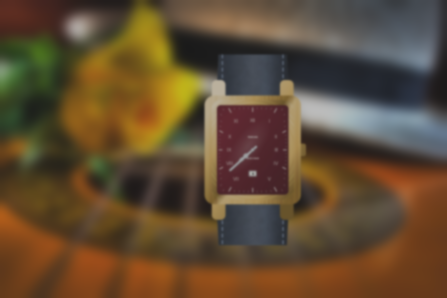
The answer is **7:38**
